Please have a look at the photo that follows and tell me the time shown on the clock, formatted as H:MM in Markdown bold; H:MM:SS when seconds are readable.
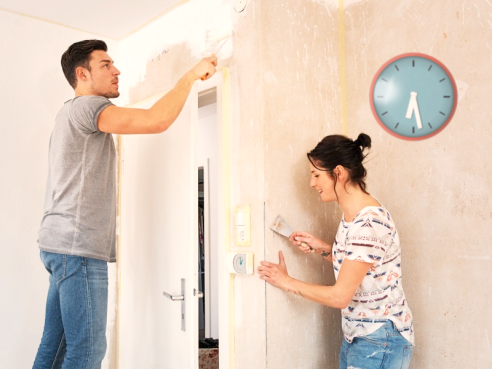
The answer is **6:28**
